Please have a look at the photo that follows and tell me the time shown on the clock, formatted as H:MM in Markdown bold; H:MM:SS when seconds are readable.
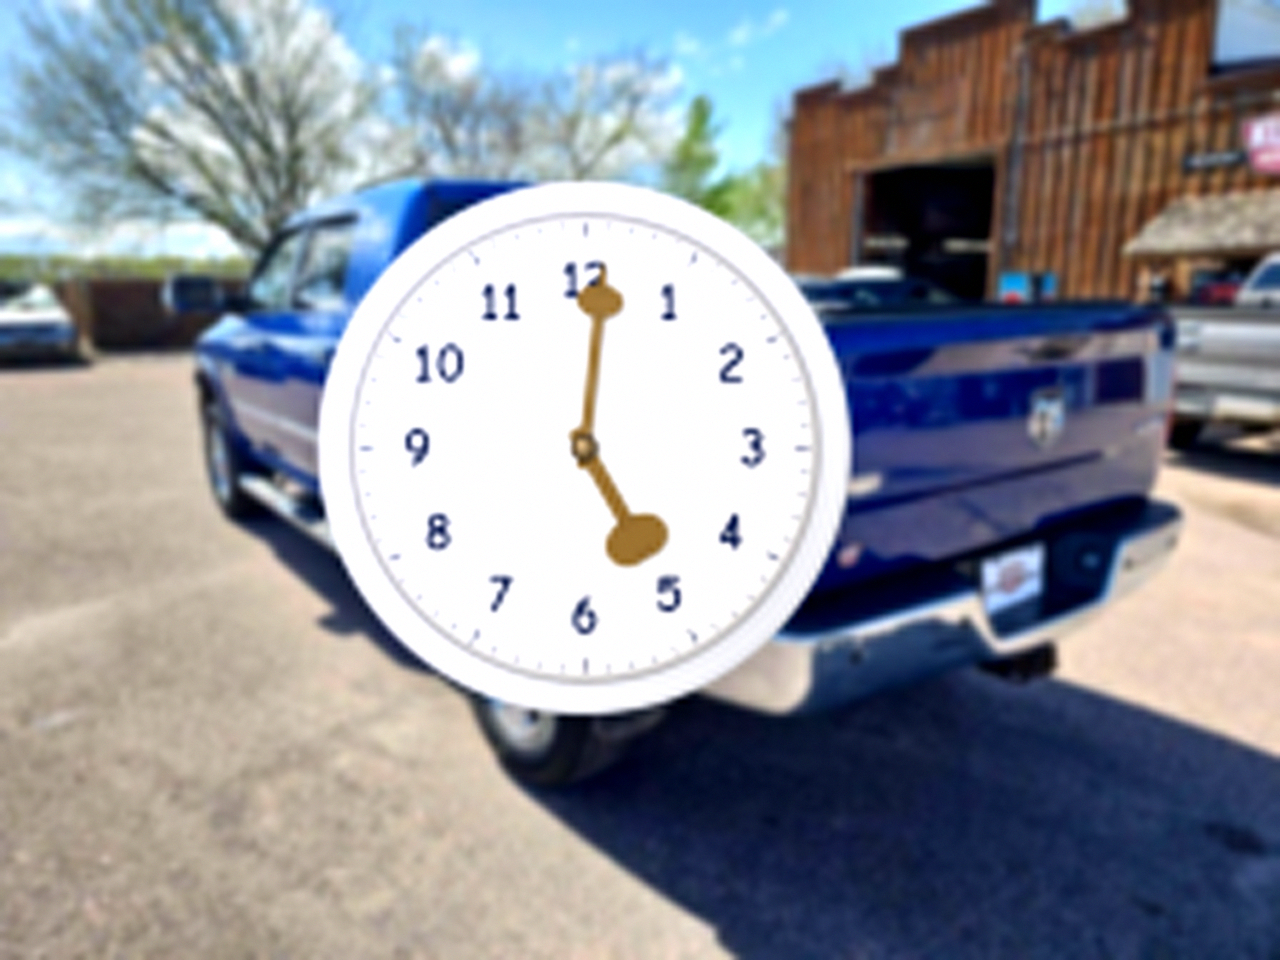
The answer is **5:01**
